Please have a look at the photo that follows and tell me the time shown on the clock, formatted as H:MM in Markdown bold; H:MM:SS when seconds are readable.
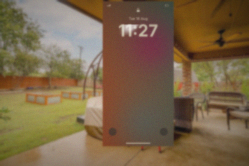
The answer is **11:27**
